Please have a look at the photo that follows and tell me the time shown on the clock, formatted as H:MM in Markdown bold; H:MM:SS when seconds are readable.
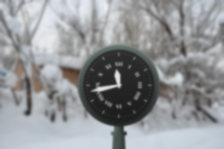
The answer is **11:43**
